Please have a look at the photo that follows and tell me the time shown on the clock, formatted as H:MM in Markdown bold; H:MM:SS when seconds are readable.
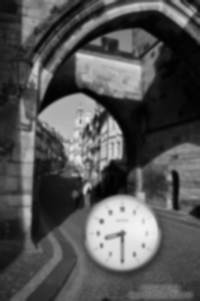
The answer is **8:30**
